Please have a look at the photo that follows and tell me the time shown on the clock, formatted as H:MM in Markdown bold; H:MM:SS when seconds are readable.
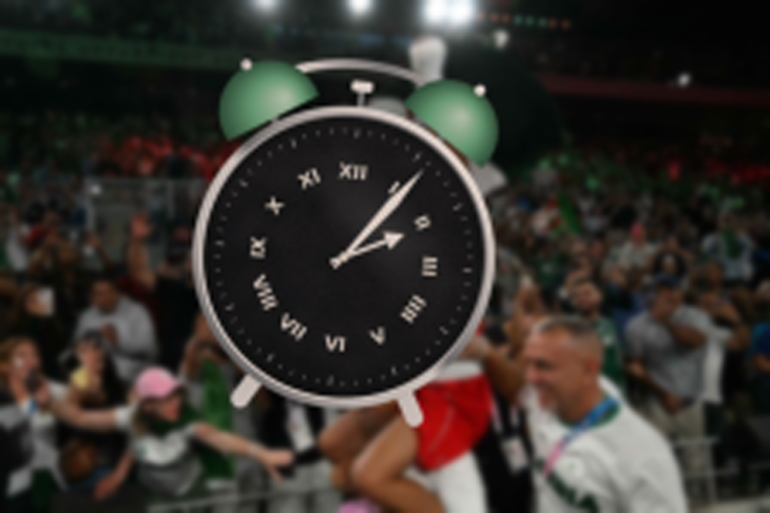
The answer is **2:06**
